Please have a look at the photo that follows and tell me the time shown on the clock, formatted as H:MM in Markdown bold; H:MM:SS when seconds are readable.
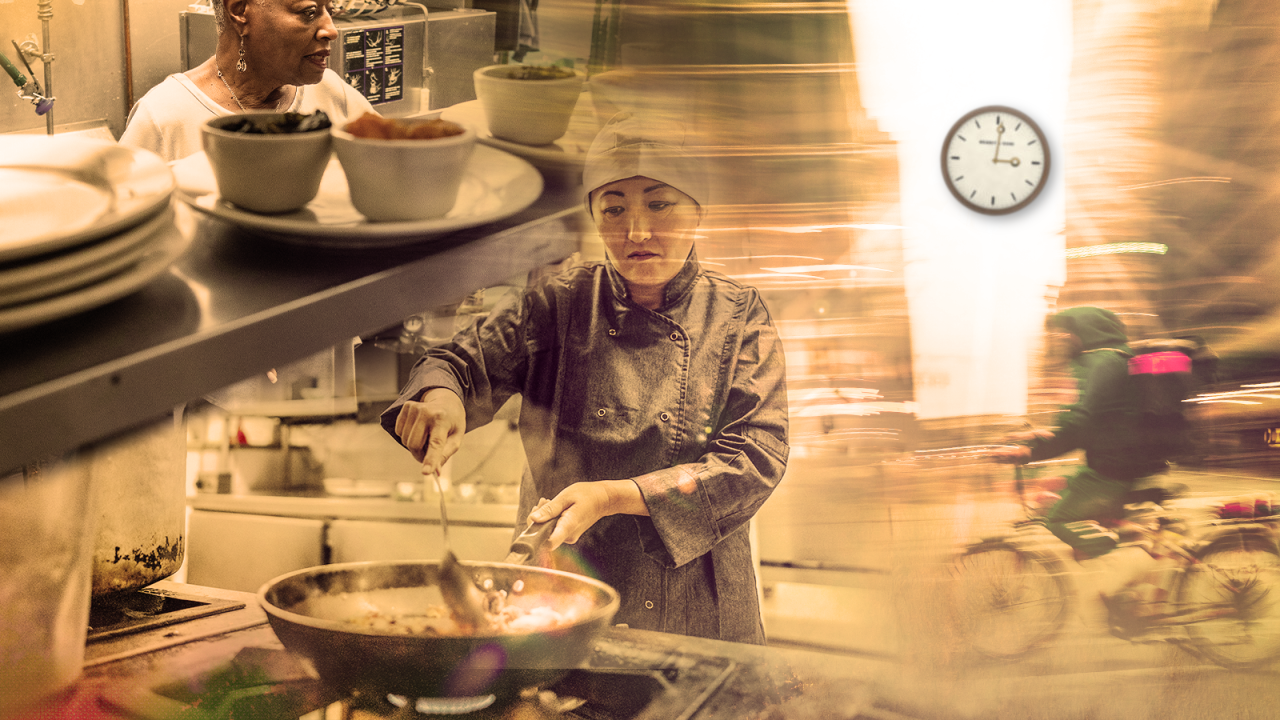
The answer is **3:01**
